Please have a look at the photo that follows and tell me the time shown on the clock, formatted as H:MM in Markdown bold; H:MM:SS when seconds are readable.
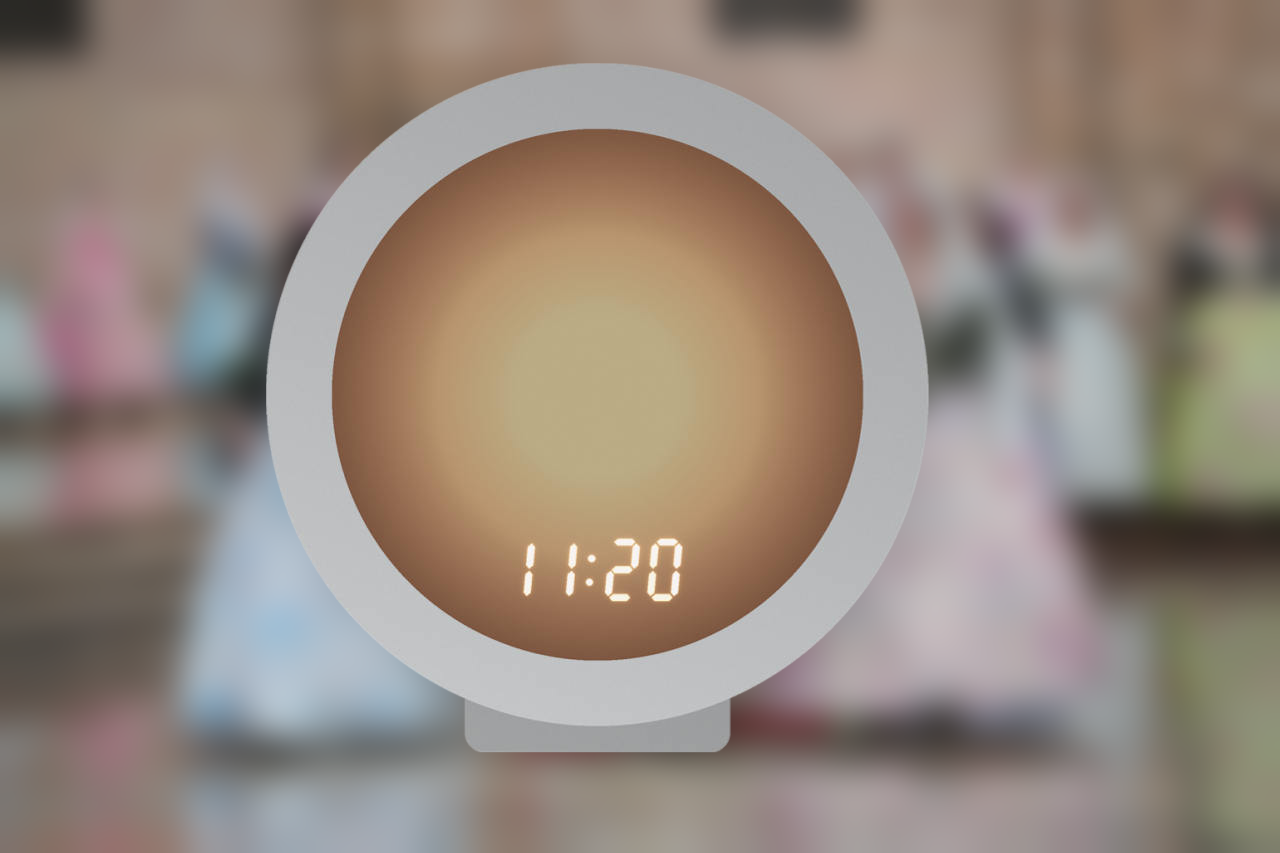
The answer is **11:20**
